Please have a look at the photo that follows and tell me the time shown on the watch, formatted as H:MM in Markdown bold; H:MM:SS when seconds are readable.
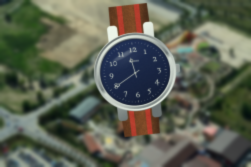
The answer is **11:40**
